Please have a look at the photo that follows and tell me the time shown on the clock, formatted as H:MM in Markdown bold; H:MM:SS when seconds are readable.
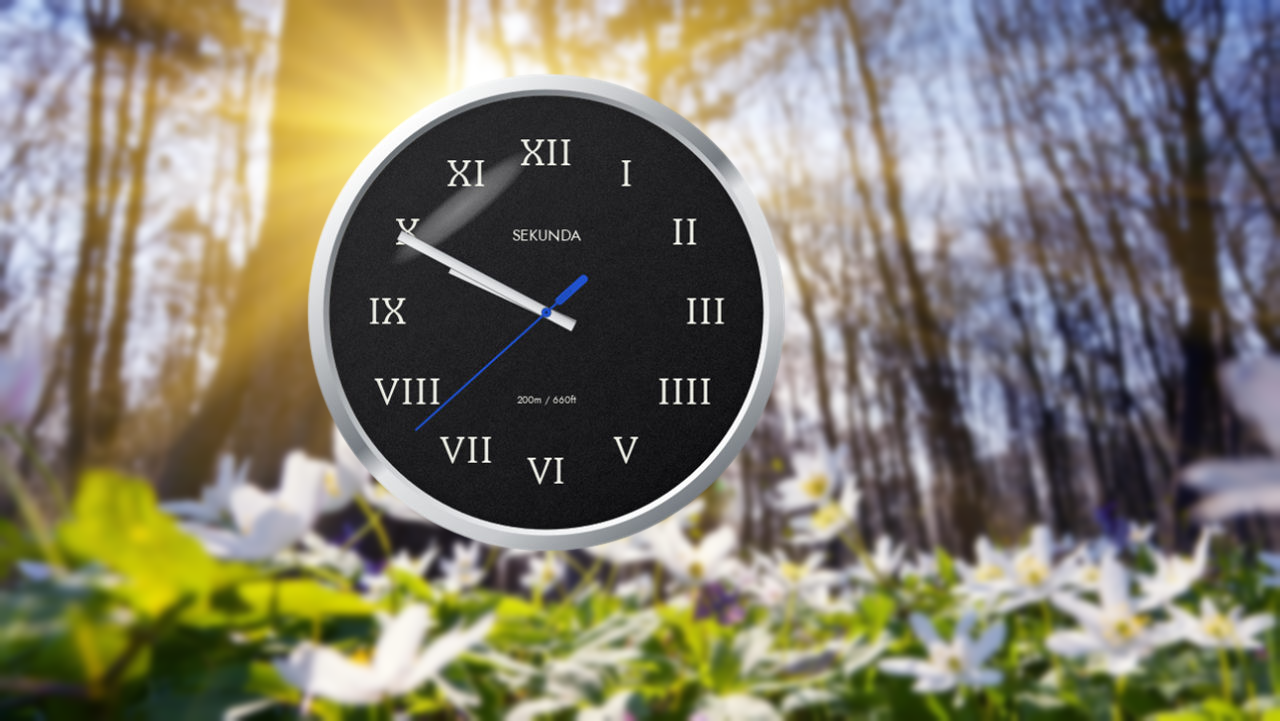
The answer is **9:49:38**
